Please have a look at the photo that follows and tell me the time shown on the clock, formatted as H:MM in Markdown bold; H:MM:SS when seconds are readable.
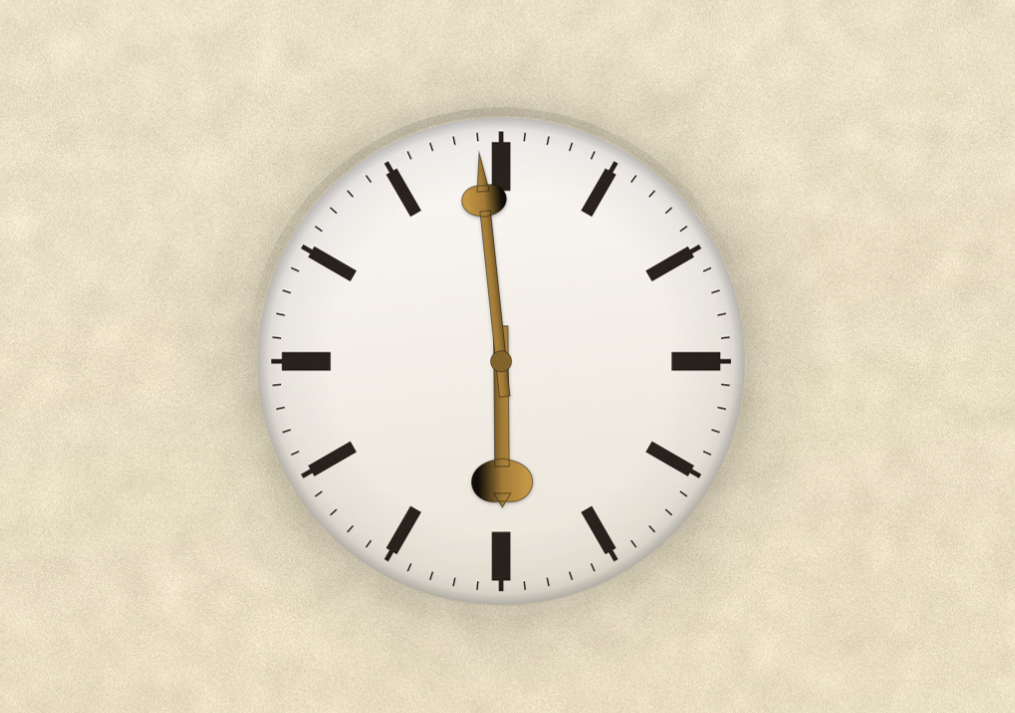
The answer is **5:59**
